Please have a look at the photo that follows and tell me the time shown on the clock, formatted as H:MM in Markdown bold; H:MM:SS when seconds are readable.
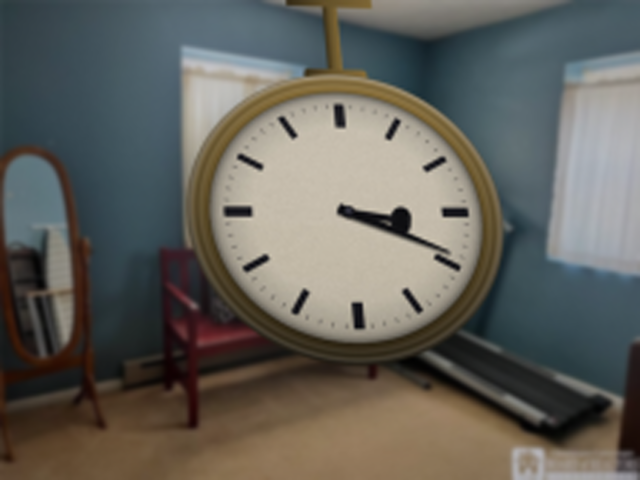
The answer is **3:19**
